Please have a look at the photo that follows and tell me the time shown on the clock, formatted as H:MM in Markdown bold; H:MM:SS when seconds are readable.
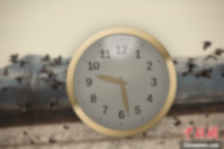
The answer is **9:28**
